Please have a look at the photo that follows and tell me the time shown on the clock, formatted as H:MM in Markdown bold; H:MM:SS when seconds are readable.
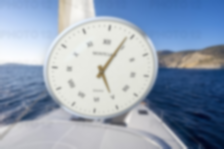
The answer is **5:04**
